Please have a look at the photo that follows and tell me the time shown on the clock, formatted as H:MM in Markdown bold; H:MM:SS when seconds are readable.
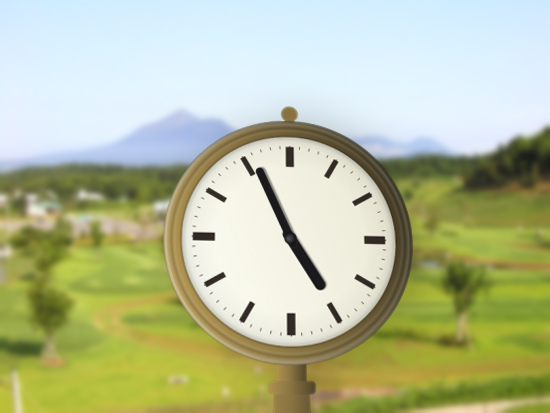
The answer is **4:56**
